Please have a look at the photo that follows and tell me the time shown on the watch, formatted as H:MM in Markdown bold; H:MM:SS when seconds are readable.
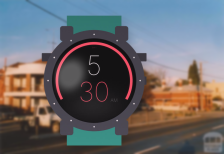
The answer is **5:30**
